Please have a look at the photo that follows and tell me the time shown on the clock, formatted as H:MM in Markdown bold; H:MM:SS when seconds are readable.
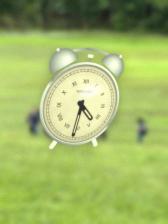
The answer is **4:31**
